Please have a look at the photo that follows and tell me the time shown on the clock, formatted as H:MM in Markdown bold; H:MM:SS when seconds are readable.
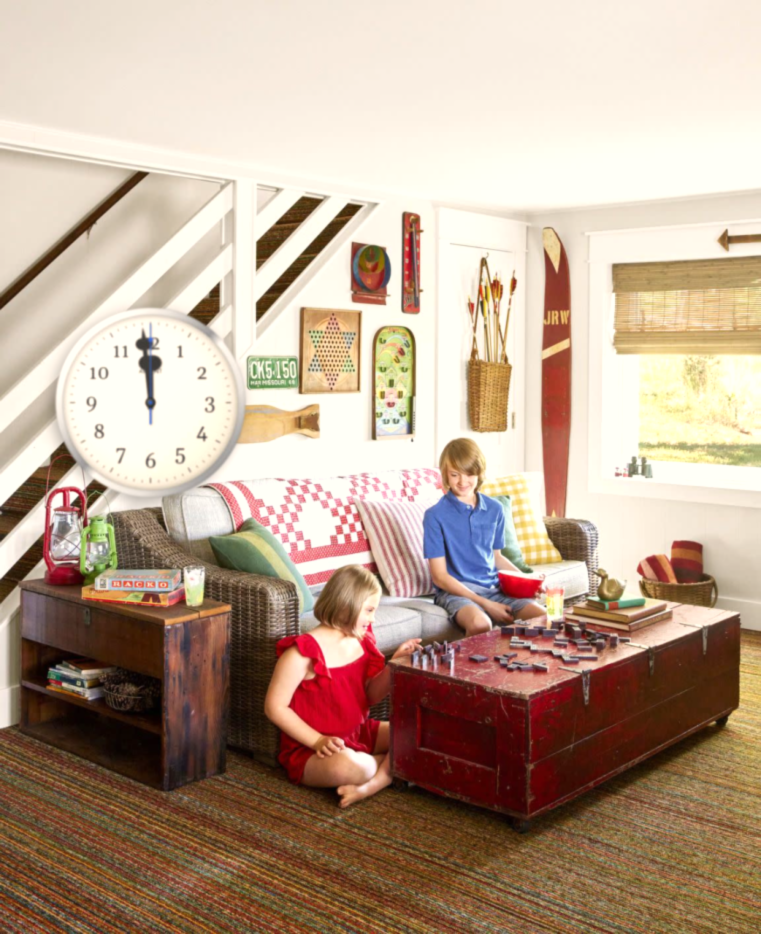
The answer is **11:59:00**
